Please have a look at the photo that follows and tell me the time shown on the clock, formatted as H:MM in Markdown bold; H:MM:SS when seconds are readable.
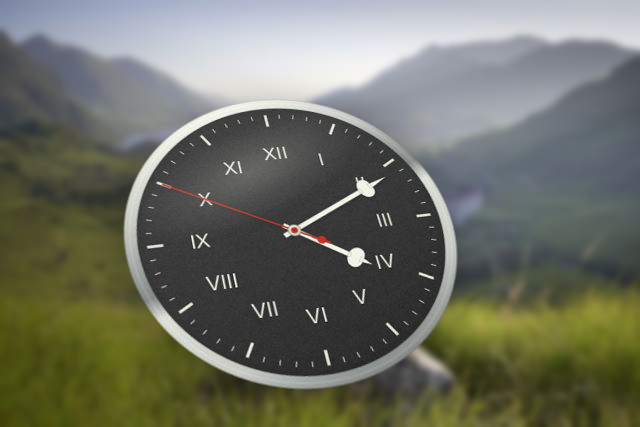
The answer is **4:10:50**
